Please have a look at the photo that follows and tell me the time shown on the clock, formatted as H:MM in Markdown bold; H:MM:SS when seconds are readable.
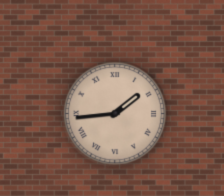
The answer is **1:44**
